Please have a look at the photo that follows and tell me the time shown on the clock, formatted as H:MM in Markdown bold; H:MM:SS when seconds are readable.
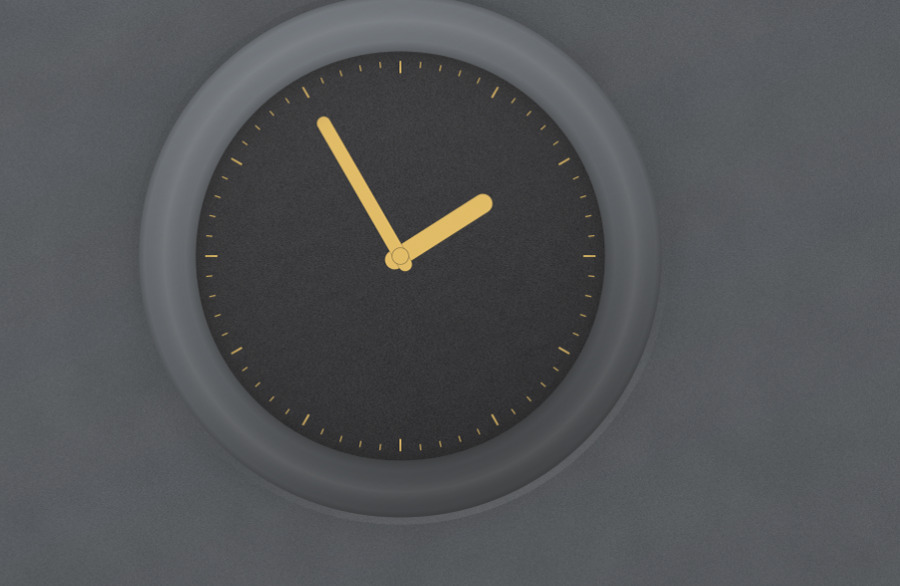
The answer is **1:55**
